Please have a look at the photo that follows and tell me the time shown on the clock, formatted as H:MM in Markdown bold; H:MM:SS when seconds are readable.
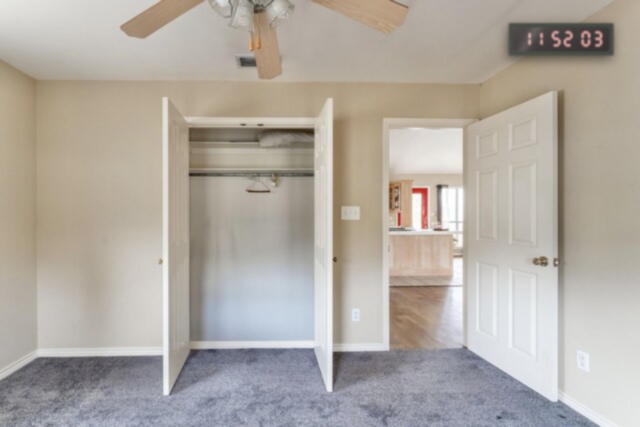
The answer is **11:52:03**
